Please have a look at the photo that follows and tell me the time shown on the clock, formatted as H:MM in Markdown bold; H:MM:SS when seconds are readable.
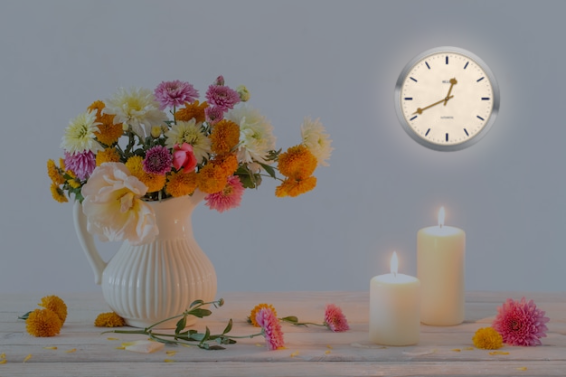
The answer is **12:41**
